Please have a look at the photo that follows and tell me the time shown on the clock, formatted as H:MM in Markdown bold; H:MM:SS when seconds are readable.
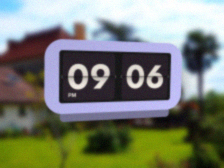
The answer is **9:06**
